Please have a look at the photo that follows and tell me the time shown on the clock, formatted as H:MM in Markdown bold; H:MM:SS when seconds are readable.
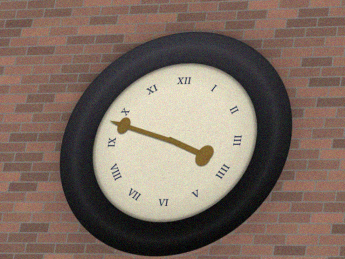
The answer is **3:48**
